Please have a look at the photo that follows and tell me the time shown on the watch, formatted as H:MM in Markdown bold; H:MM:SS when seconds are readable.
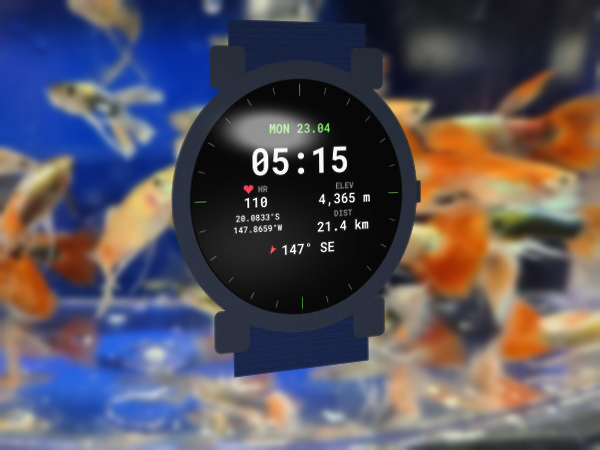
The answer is **5:15**
